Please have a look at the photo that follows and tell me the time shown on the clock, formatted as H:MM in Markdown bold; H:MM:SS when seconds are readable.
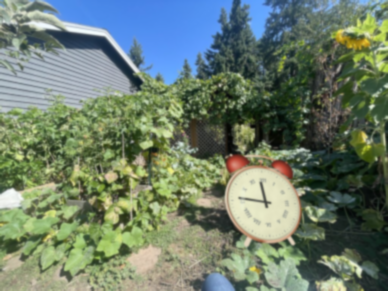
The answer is **11:46**
